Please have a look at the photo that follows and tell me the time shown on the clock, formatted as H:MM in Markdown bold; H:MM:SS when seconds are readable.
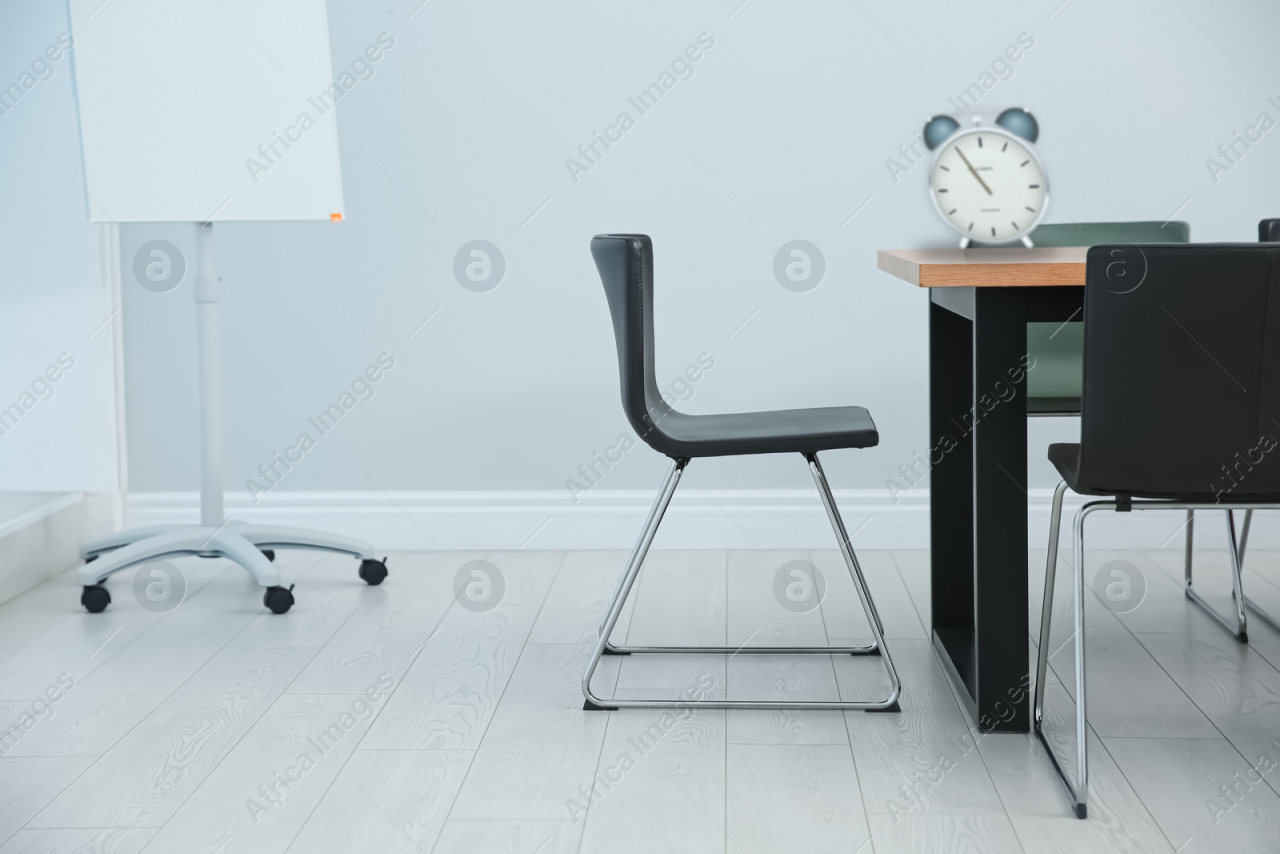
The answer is **10:55**
